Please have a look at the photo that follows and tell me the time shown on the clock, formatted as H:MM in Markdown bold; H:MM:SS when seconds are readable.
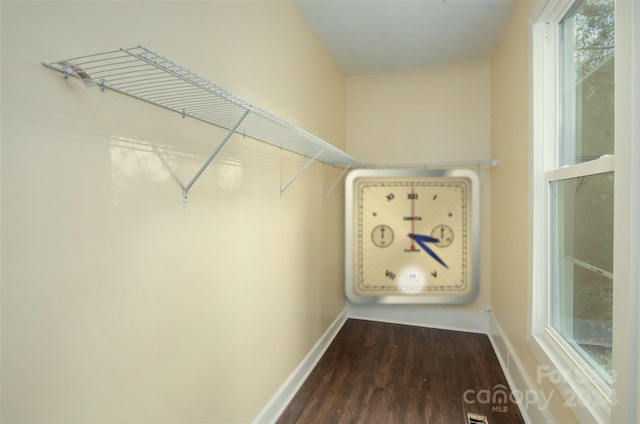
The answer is **3:22**
